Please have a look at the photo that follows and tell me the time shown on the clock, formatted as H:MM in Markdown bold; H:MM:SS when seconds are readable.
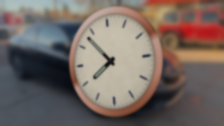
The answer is **7:53**
